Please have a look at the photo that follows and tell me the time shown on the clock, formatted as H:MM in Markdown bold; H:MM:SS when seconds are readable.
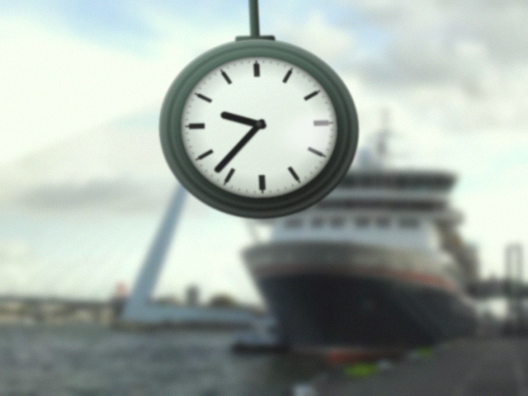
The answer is **9:37**
